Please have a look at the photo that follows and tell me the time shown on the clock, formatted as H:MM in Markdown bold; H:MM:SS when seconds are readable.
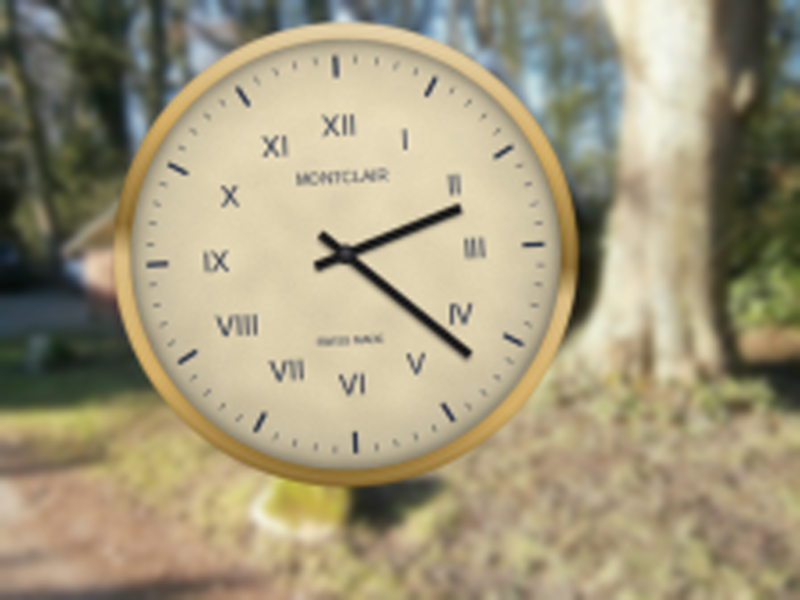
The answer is **2:22**
